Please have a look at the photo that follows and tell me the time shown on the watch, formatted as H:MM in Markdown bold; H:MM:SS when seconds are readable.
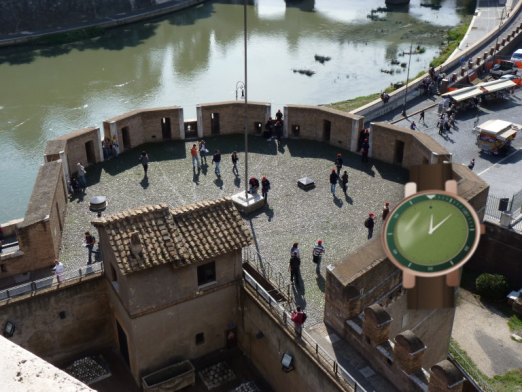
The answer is **12:08**
